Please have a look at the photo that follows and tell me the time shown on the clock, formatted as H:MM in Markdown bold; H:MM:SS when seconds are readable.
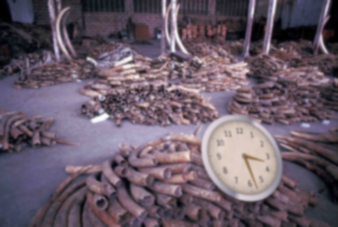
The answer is **3:28**
